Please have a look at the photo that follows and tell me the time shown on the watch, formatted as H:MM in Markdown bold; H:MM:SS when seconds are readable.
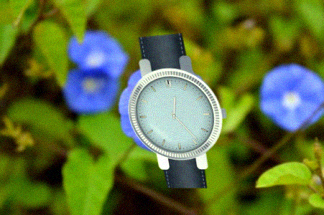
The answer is **12:24**
